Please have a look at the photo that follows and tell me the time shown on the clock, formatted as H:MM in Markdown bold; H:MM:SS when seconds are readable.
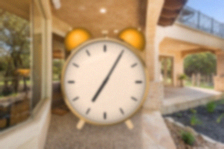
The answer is **7:05**
